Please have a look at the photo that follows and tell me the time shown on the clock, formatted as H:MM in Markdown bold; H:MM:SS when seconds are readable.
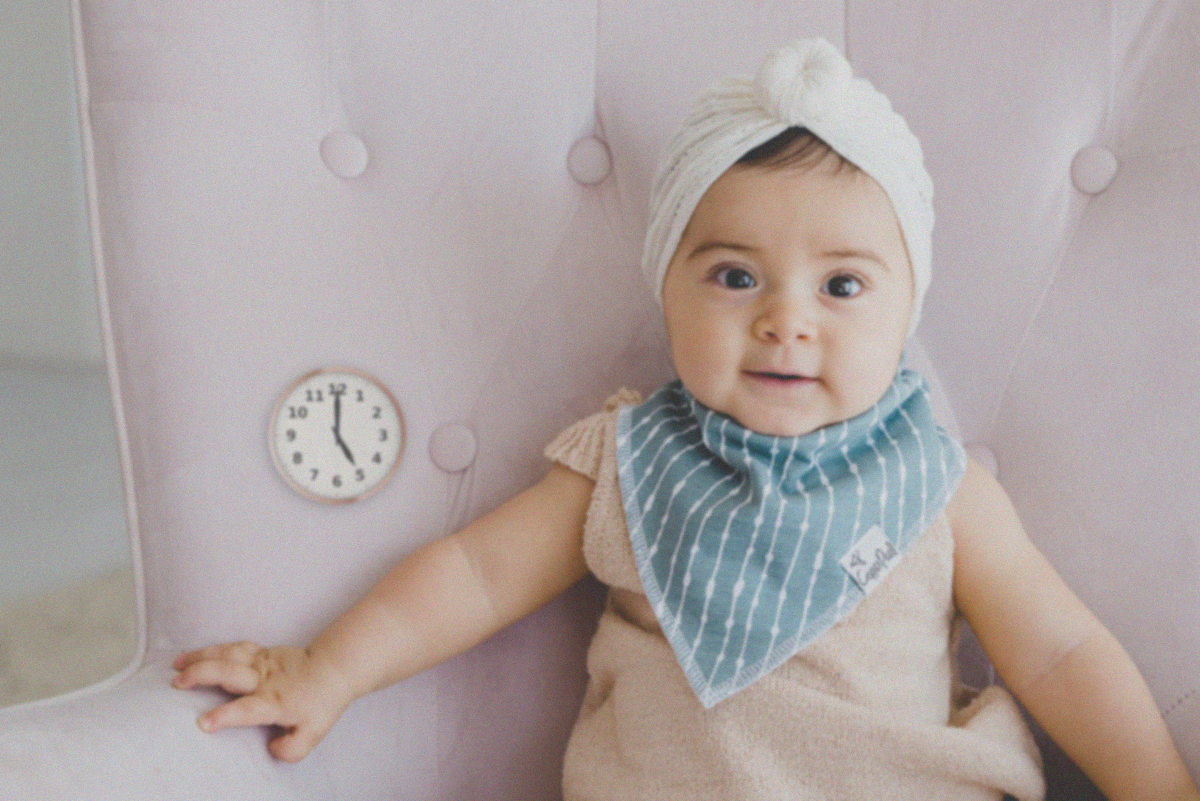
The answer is **5:00**
